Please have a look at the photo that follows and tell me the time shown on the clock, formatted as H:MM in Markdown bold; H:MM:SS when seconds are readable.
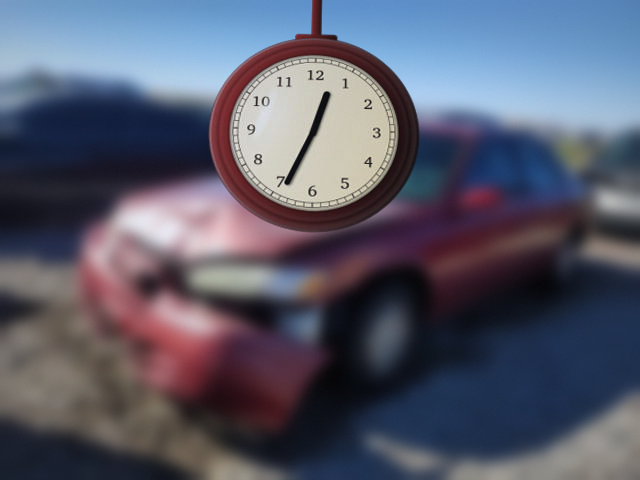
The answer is **12:34**
